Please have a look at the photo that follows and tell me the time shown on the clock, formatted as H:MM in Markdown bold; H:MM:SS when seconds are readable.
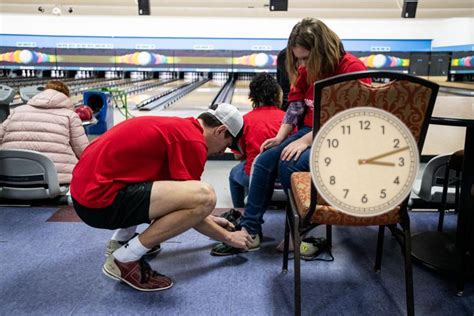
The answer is **3:12**
